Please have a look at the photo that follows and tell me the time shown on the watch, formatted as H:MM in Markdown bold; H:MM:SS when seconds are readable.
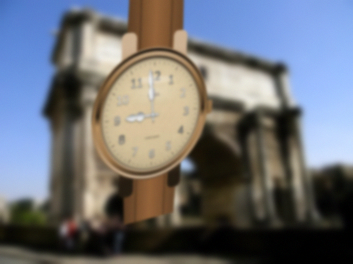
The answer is **8:59**
